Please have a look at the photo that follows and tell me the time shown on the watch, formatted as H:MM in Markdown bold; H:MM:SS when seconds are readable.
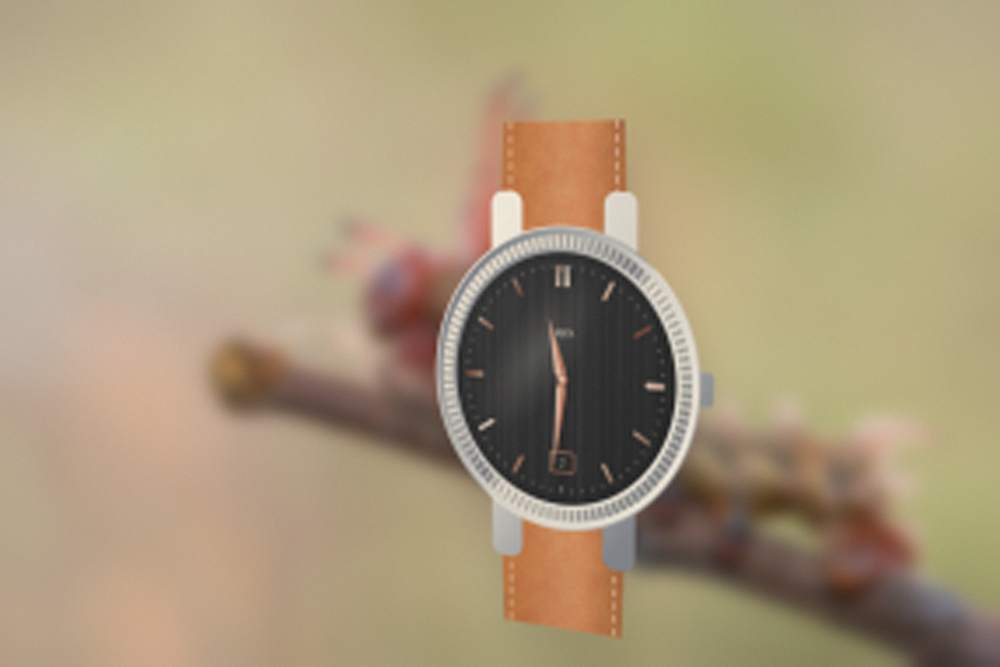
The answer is **11:31**
